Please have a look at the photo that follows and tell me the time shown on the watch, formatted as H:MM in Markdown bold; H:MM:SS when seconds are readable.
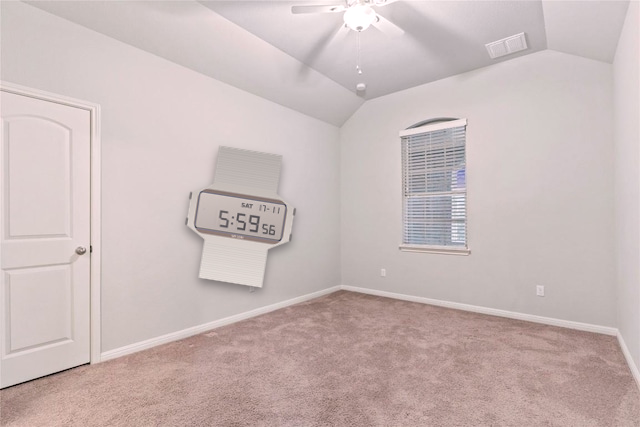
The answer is **5:59:56**
